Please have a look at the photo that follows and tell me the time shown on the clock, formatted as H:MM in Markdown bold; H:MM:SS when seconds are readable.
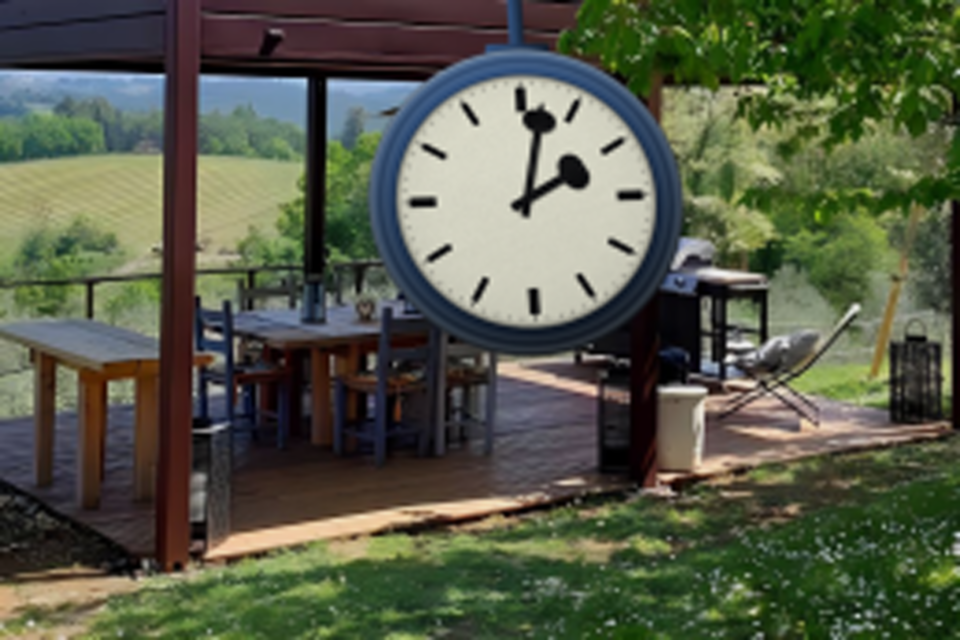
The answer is **2:02**
